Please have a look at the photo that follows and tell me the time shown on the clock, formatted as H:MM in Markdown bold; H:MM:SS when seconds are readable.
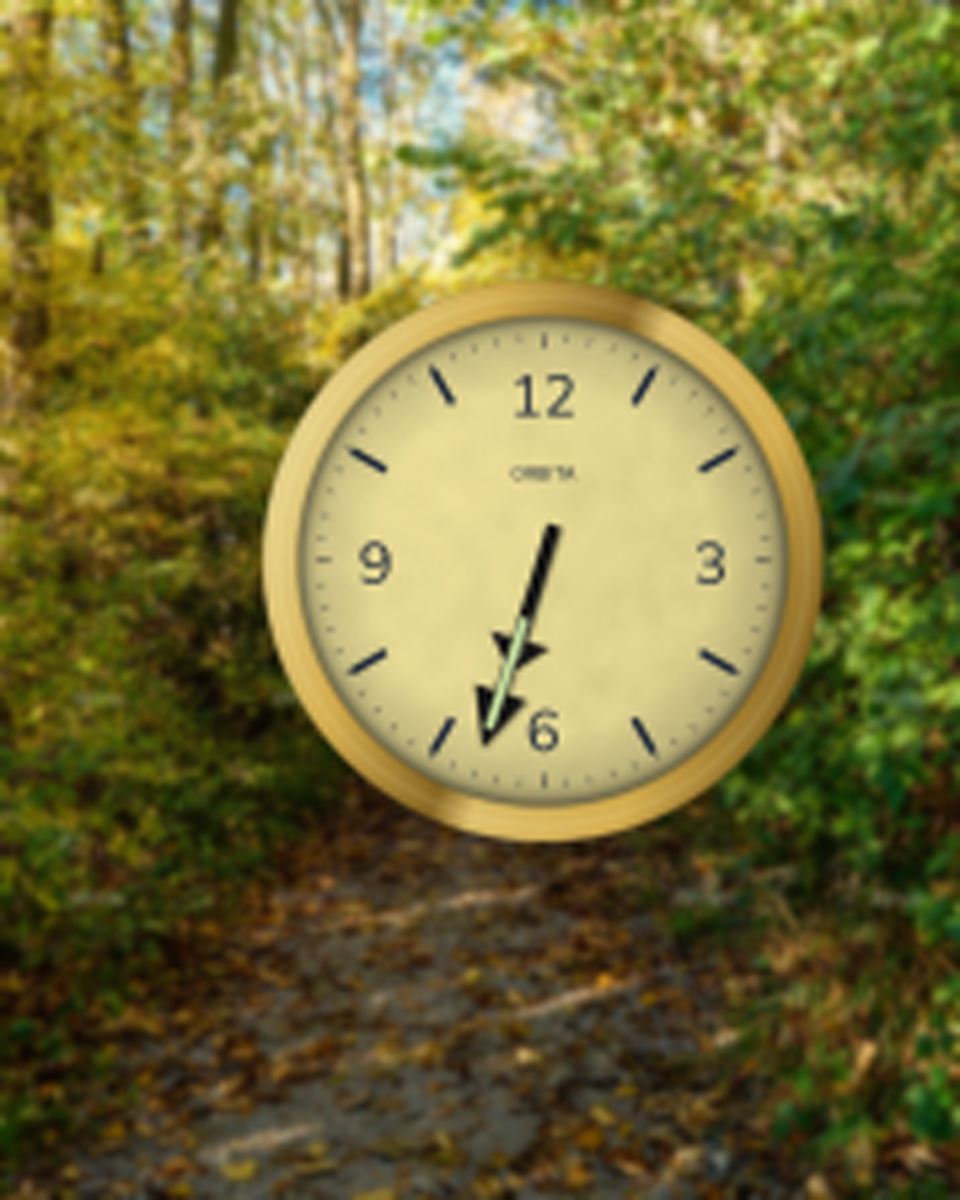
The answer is **6:33**
